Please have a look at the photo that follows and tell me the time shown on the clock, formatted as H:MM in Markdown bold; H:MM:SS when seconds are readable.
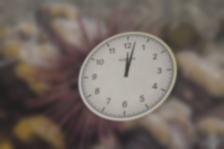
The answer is **12:02**
